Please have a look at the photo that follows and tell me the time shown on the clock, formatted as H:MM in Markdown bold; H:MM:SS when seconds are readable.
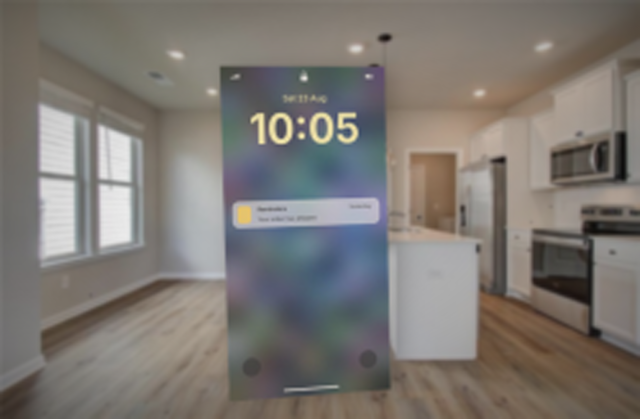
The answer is **10:05**
